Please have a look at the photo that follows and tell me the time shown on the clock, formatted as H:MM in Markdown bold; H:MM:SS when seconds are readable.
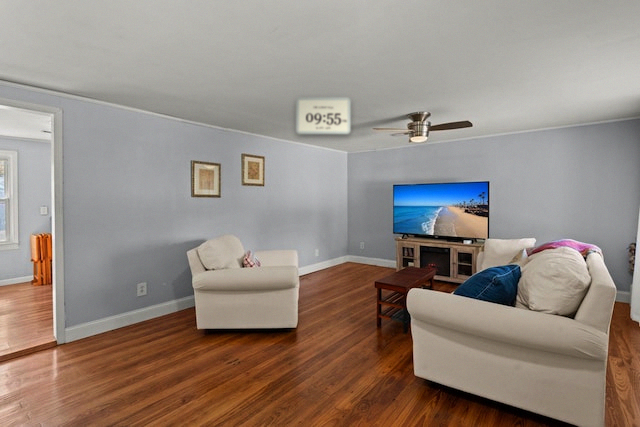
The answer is **9:55**
